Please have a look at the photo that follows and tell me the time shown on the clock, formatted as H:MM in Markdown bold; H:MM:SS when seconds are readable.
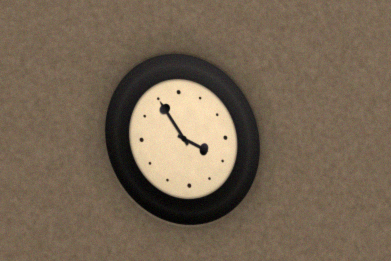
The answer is **3:55**
